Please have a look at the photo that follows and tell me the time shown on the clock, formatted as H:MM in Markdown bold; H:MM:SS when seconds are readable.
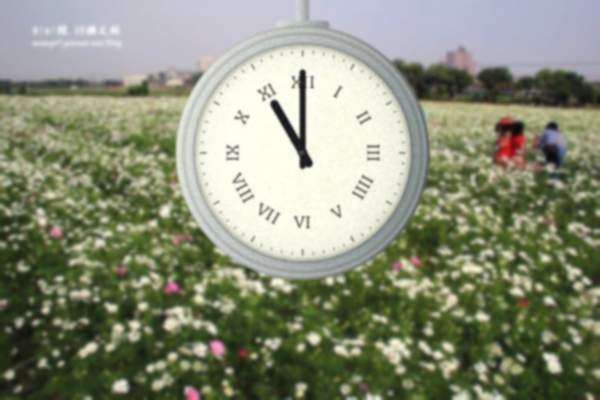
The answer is **11:00**
